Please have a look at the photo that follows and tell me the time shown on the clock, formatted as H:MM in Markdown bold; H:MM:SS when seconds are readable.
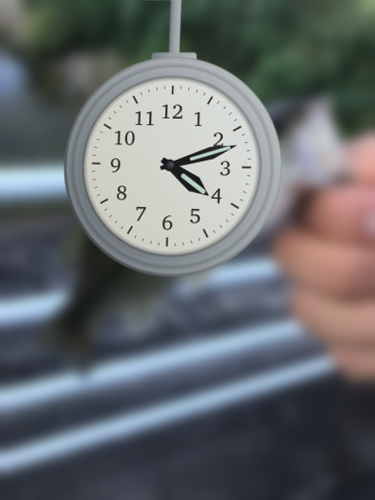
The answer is **4:12**
